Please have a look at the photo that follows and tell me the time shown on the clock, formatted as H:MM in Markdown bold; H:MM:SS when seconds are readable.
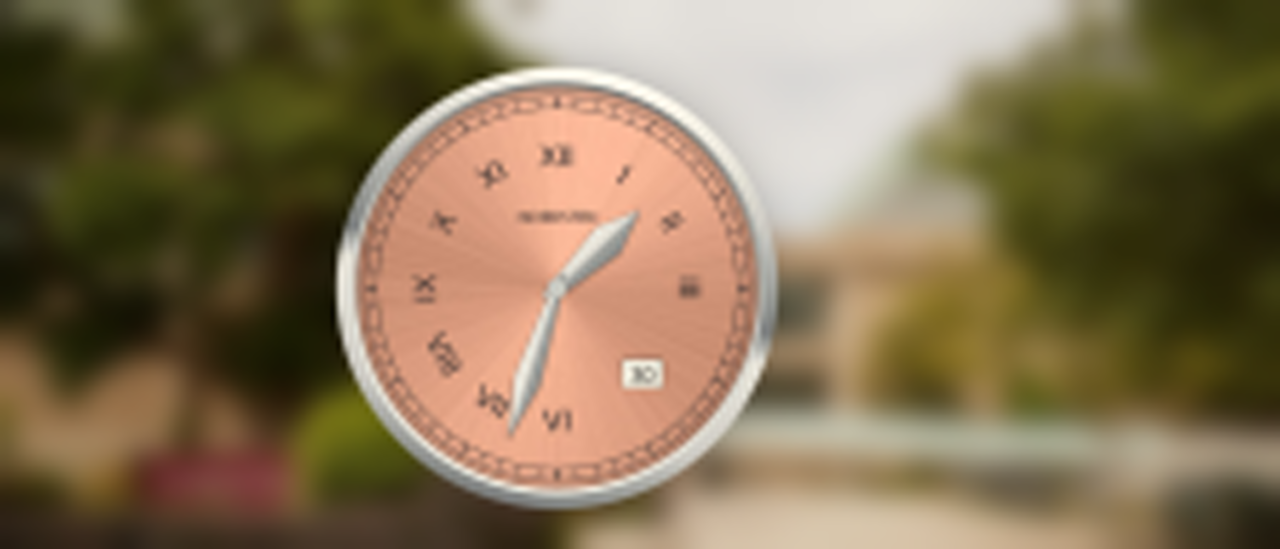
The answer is **1:33**
